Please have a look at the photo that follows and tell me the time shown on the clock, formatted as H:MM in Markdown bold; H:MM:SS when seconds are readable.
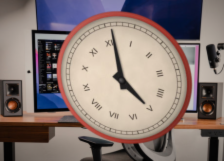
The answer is **5:01**
